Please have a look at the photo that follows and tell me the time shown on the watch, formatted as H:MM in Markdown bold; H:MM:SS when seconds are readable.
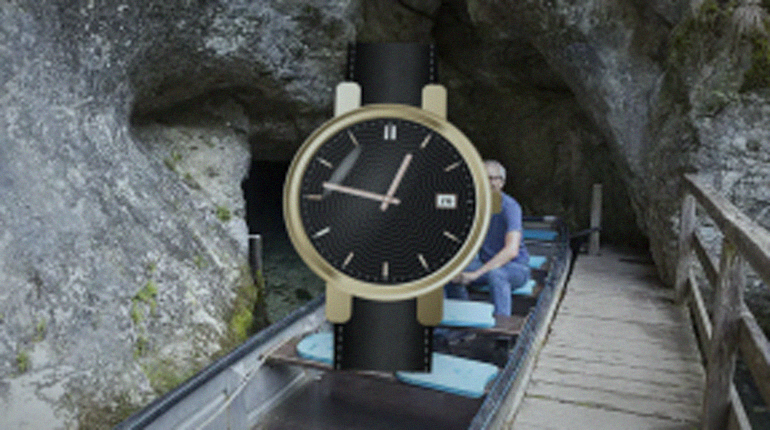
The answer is **12:47**
